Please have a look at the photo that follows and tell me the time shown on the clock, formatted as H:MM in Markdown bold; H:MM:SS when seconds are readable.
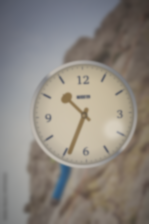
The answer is **10:34**
